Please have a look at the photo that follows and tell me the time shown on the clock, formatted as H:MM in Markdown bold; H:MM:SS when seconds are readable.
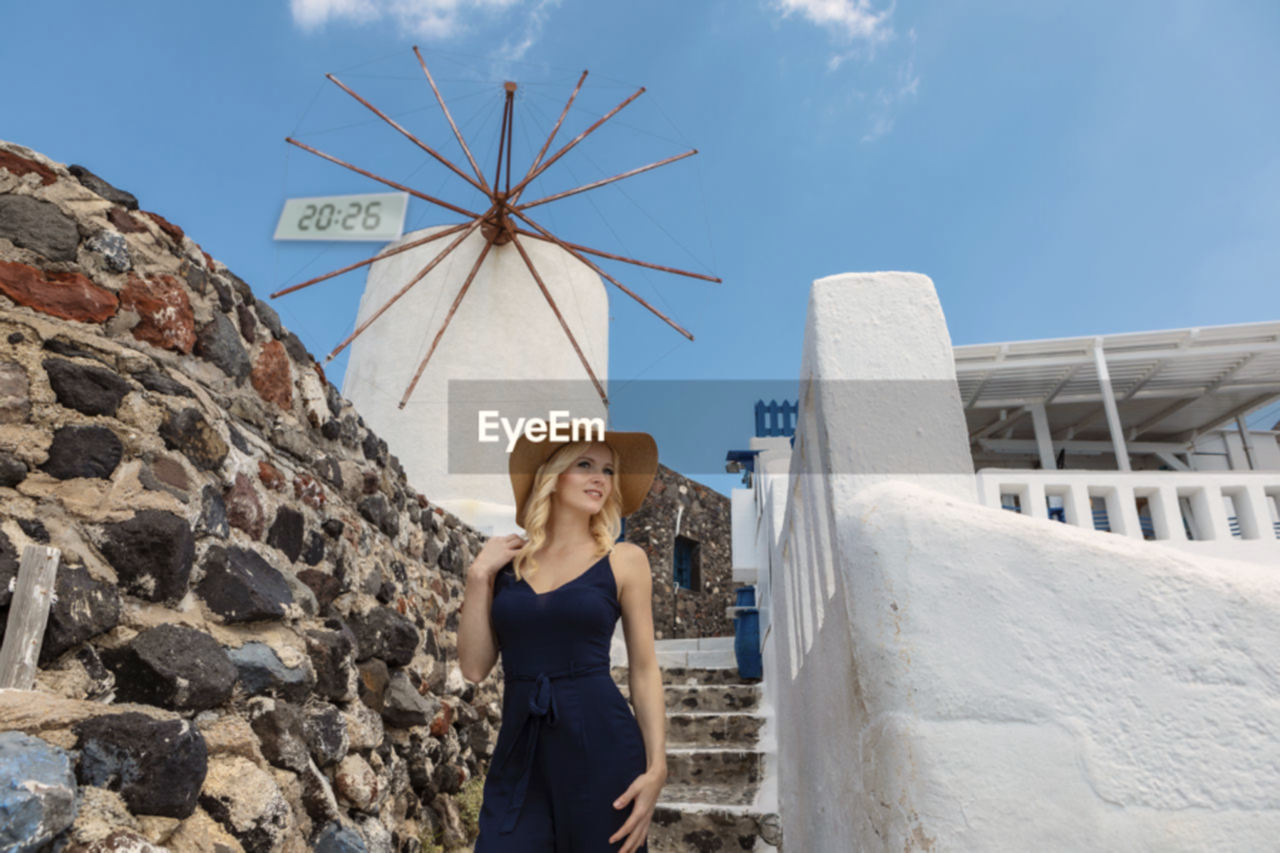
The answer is **20:26**
